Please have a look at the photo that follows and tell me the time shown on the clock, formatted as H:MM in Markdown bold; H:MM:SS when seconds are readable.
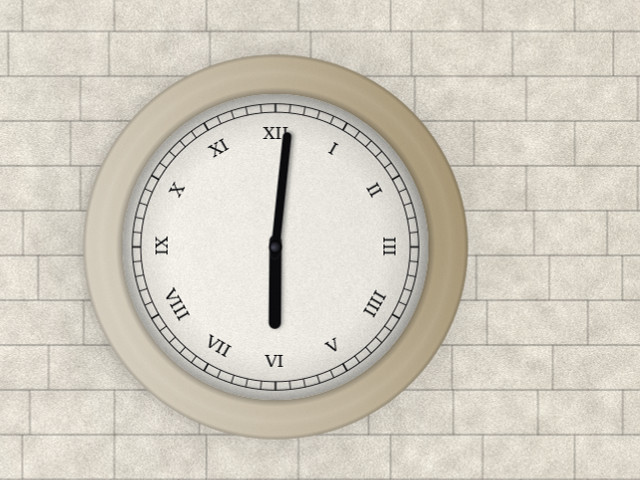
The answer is **6:01**
